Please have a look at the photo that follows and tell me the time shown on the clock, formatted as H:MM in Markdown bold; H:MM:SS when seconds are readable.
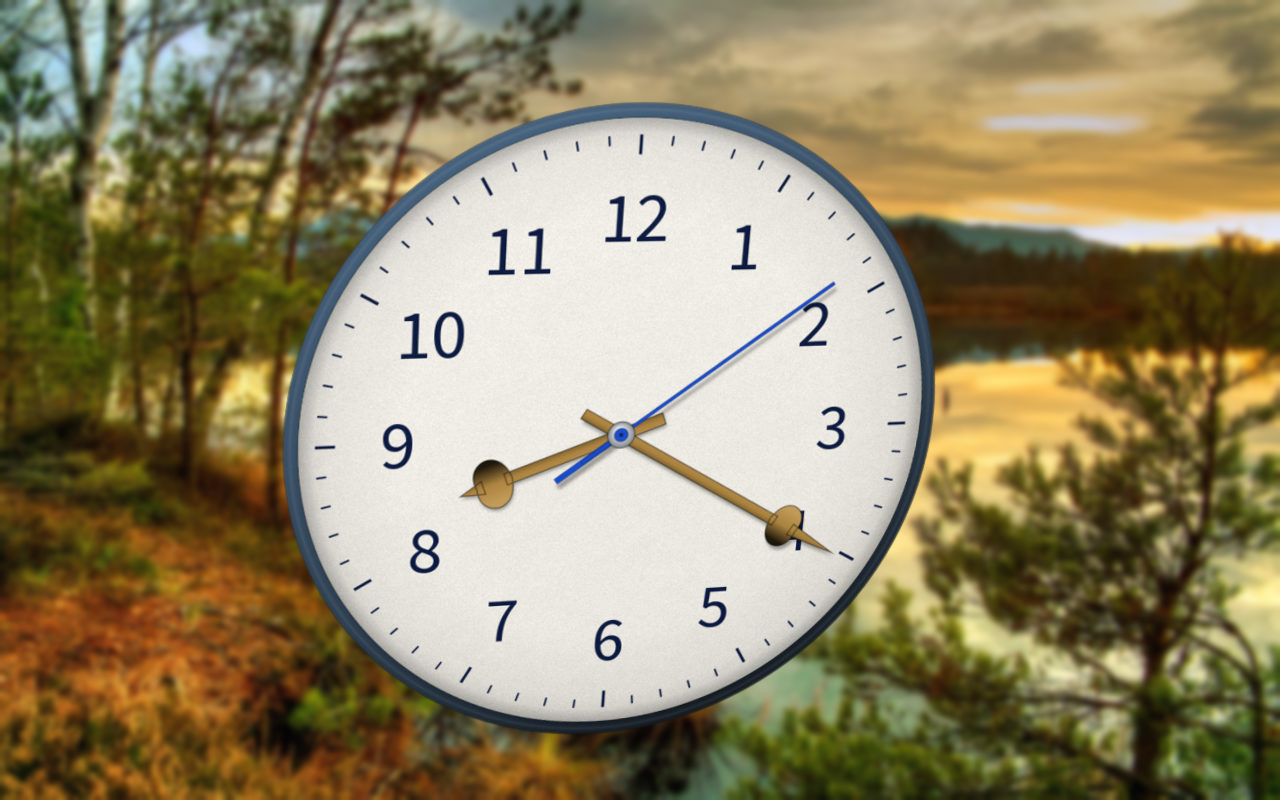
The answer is **8:20:09**
